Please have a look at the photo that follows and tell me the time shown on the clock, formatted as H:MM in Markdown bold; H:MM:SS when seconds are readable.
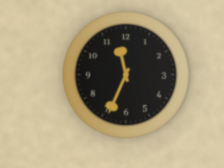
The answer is **11:34**
